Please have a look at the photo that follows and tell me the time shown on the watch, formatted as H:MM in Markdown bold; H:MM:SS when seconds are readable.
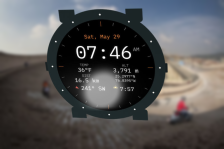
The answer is **7:46**
